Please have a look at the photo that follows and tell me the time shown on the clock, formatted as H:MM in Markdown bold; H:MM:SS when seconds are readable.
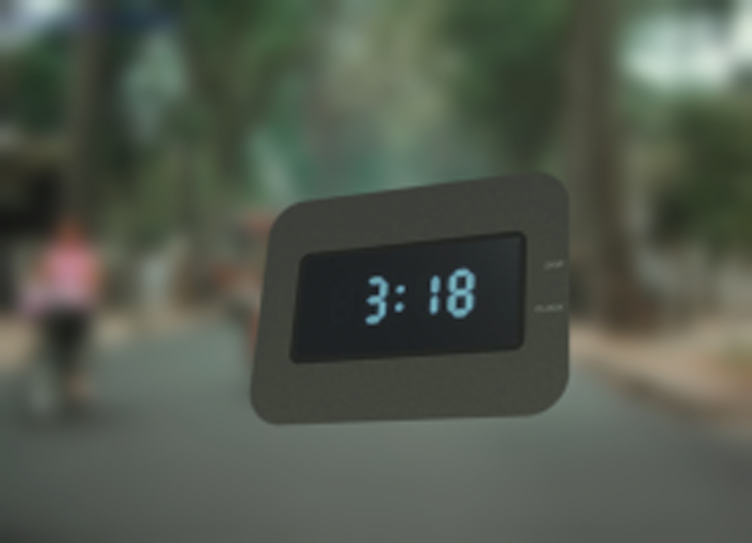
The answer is **3:18**
